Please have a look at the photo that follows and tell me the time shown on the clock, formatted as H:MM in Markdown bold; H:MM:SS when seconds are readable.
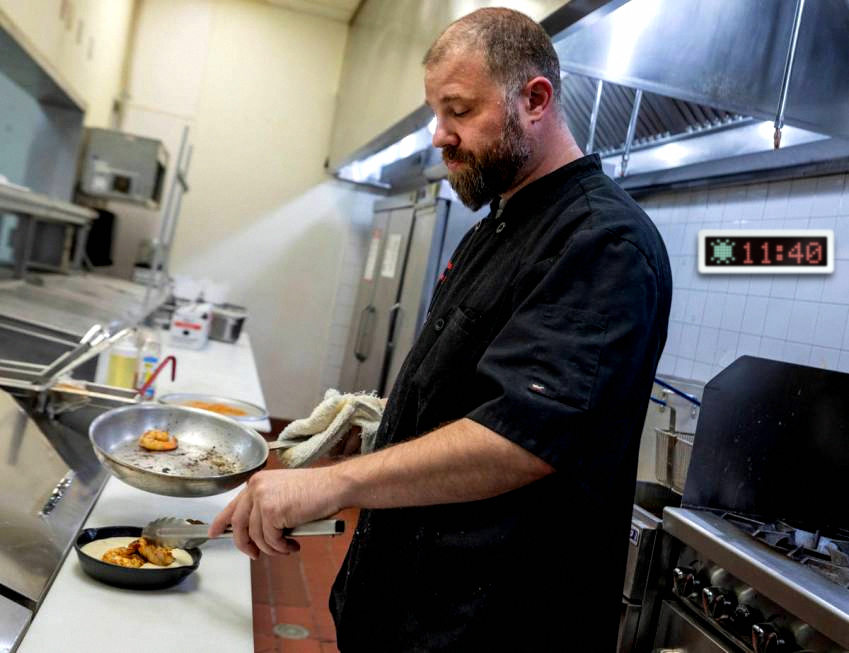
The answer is **11:40**
